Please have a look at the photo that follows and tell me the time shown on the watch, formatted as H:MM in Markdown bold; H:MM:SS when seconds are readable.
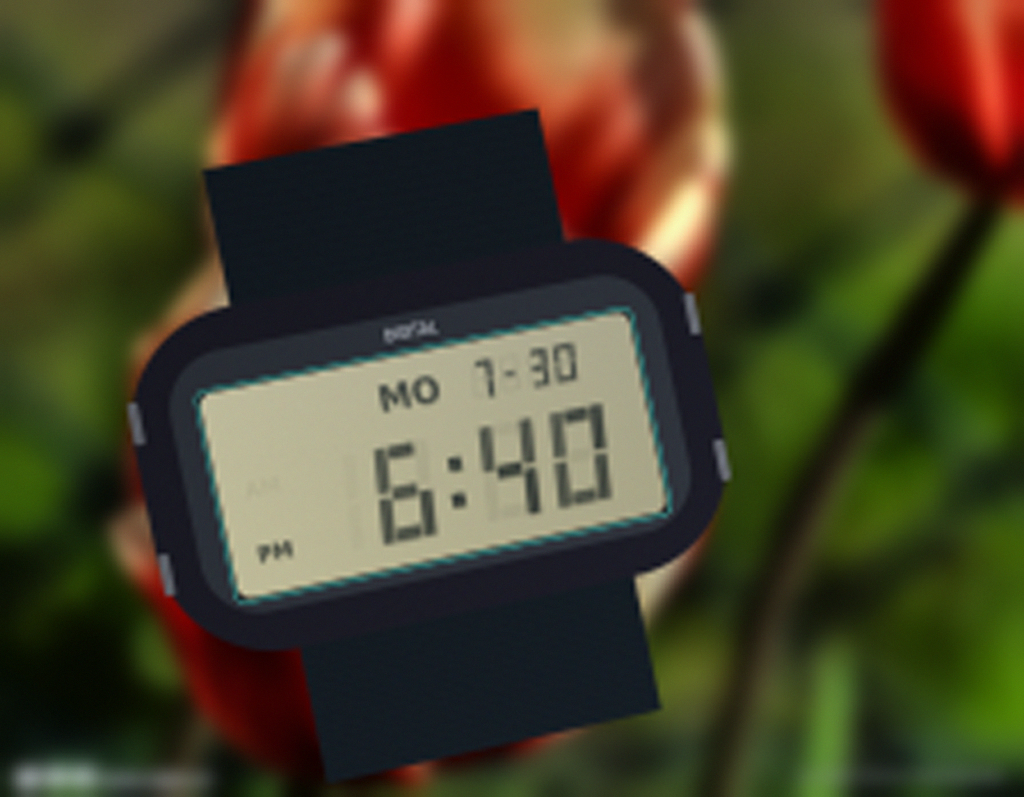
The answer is **6:40**
